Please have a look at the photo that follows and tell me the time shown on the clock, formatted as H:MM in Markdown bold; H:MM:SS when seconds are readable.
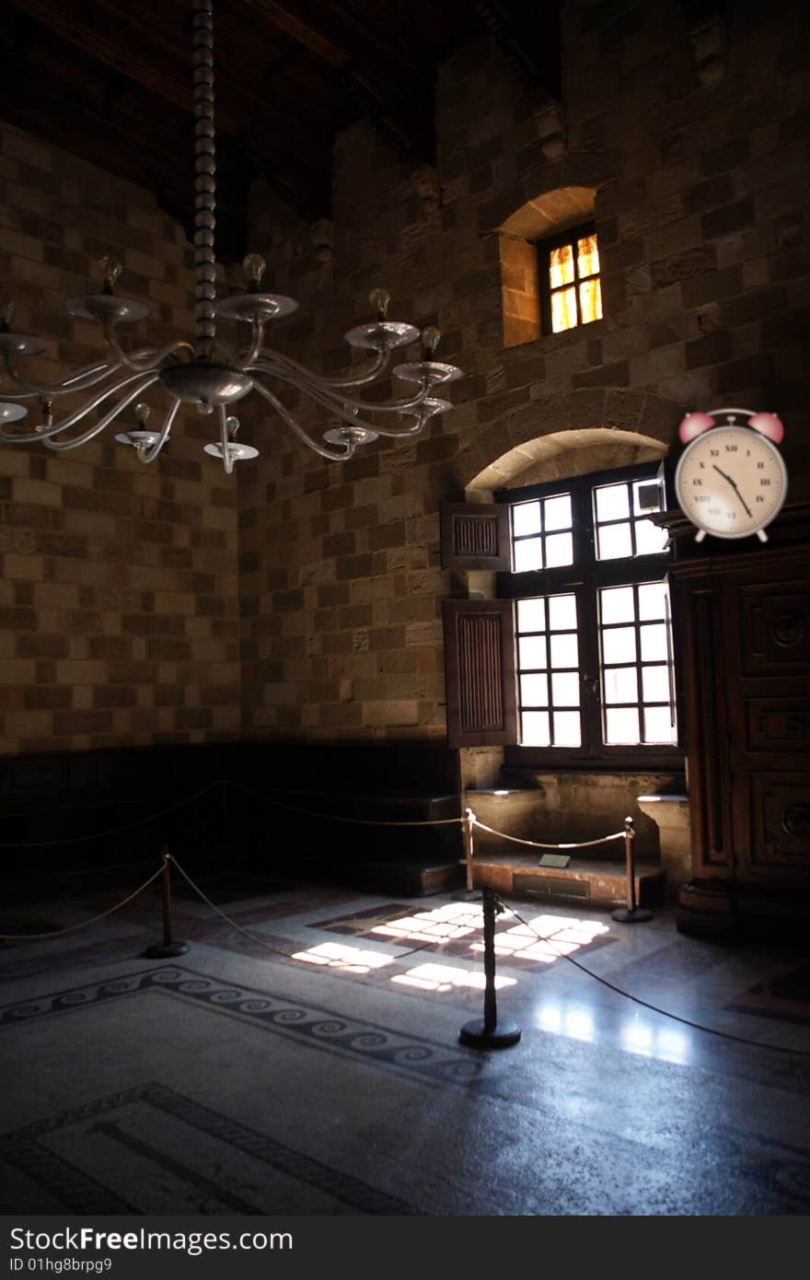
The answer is **10:25**
